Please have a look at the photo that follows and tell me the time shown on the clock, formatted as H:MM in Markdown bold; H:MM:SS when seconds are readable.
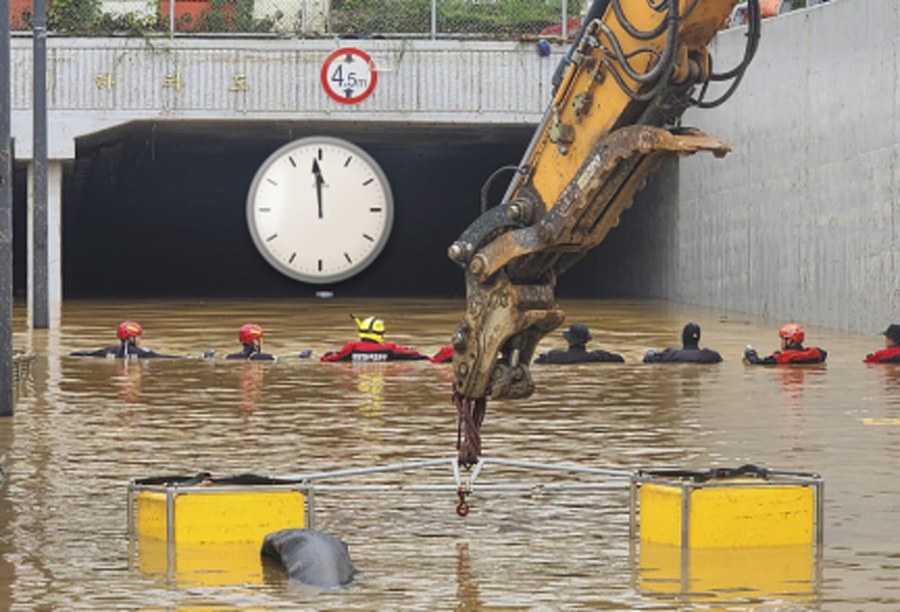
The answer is **11:59**
